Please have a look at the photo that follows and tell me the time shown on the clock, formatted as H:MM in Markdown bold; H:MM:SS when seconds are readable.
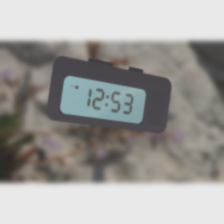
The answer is **12:53**
